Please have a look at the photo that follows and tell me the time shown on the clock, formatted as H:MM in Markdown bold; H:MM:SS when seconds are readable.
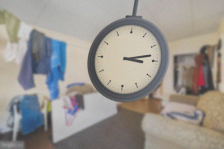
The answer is **3:13**
